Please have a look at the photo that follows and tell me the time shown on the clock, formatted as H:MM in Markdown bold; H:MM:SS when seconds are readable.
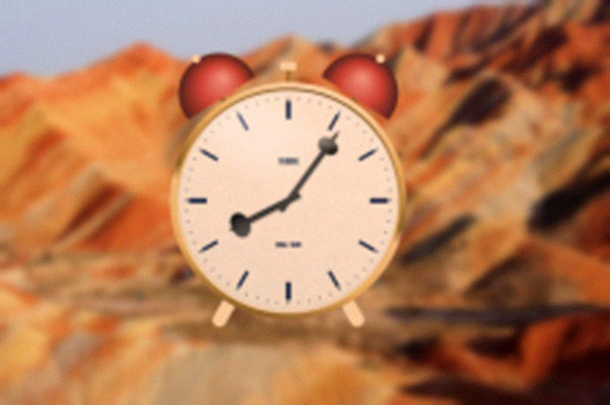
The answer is **8:06**
